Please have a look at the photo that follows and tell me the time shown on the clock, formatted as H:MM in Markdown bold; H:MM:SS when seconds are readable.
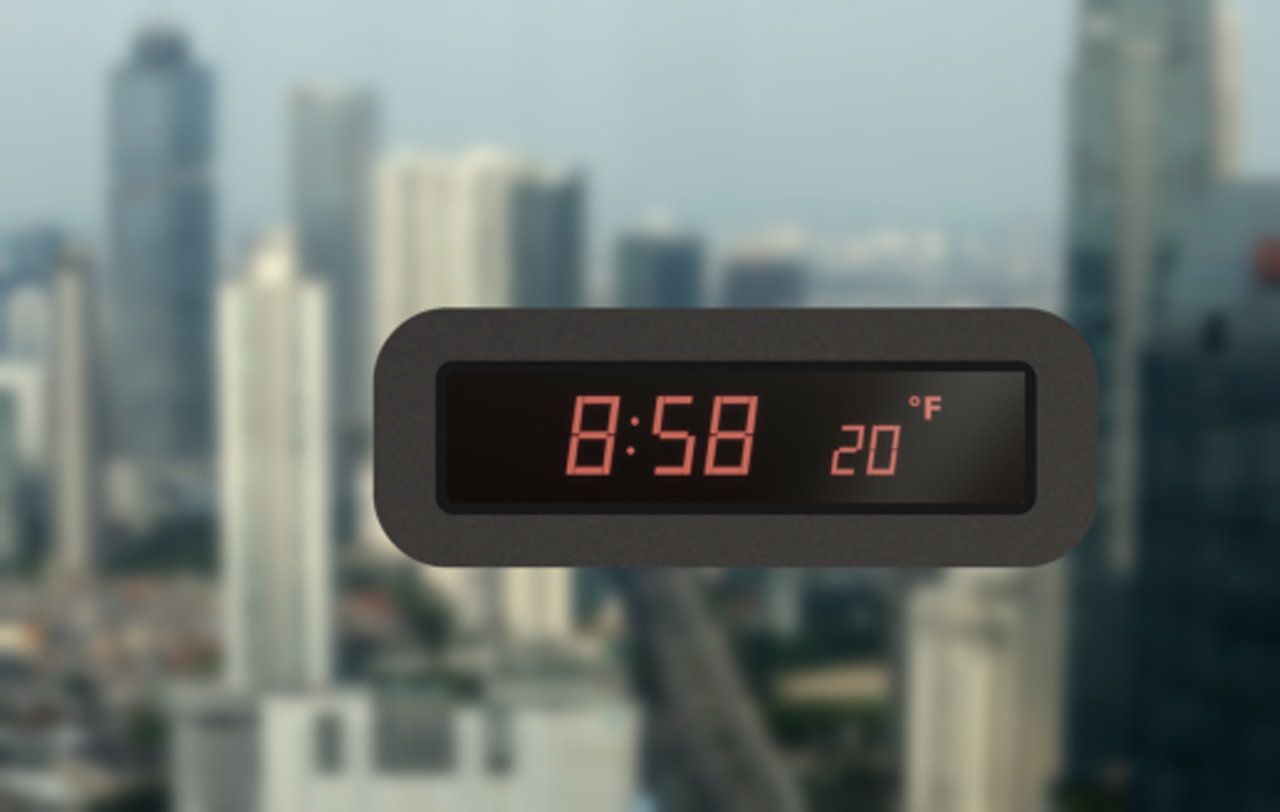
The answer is **8:58**
